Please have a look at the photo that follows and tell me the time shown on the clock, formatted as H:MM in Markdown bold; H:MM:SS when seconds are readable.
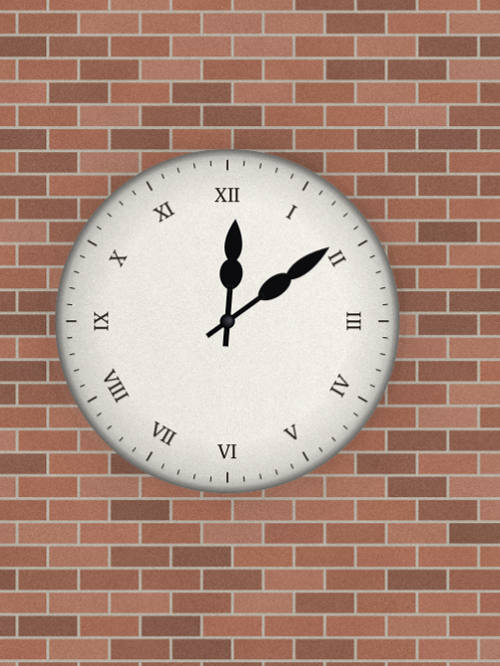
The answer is **12:09**
